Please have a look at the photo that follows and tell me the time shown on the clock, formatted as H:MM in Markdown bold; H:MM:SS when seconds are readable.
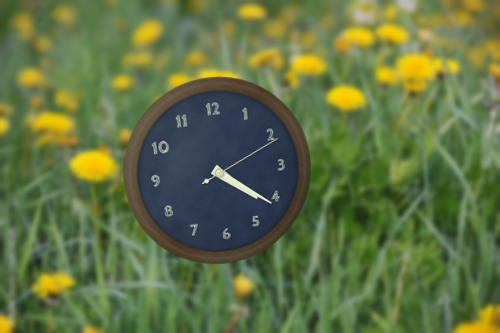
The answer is **4:21:11**
